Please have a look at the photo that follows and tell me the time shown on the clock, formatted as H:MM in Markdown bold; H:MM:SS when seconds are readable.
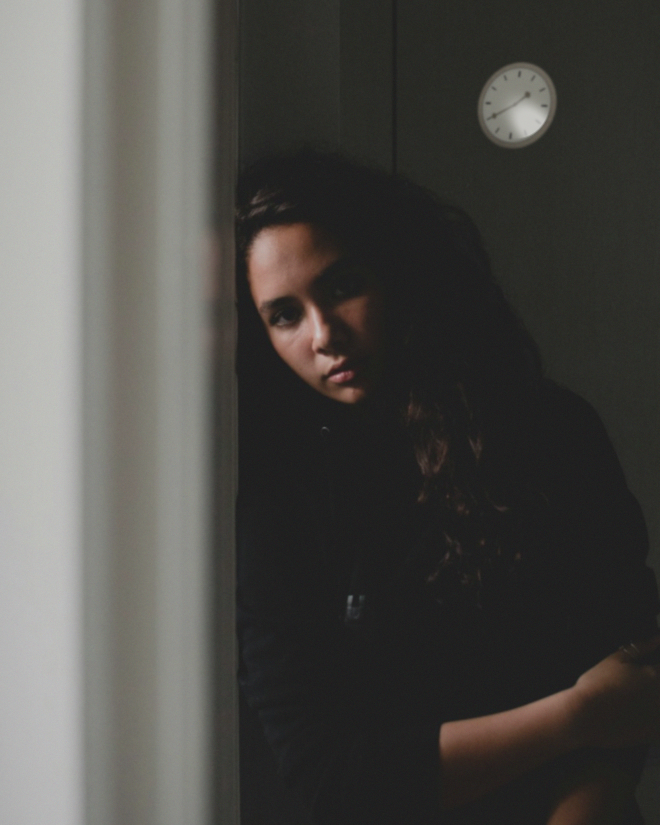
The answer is **1:40**
